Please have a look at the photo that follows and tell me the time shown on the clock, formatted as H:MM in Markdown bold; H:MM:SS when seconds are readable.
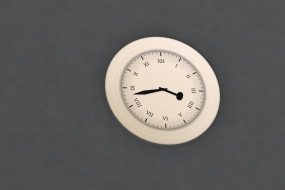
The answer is **3:43**
